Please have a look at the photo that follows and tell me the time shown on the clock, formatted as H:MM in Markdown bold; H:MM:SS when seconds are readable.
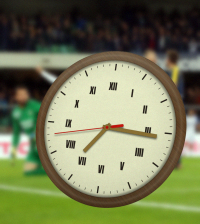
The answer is **7:15:43**
